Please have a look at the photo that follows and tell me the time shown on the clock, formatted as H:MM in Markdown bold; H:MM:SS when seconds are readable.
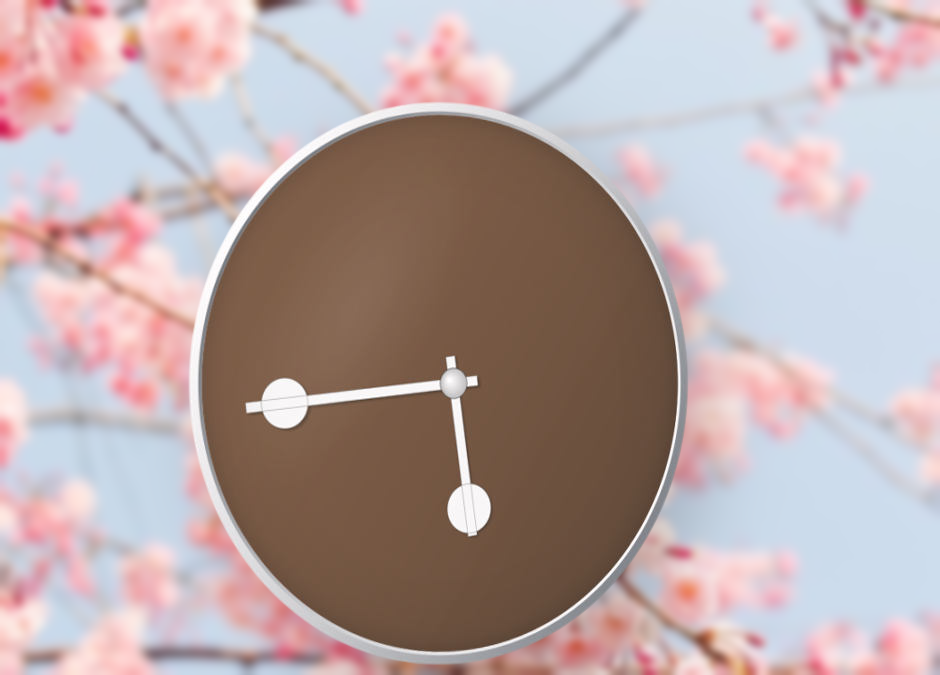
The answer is **5:44**
